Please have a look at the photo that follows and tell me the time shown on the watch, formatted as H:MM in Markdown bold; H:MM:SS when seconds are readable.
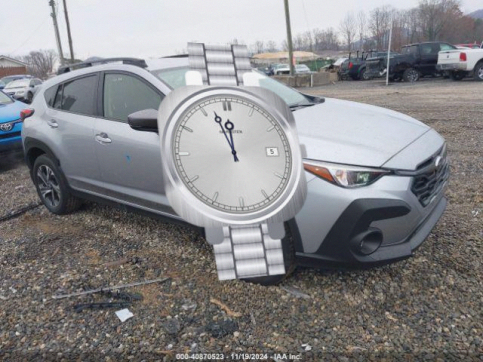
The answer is **11:57**
